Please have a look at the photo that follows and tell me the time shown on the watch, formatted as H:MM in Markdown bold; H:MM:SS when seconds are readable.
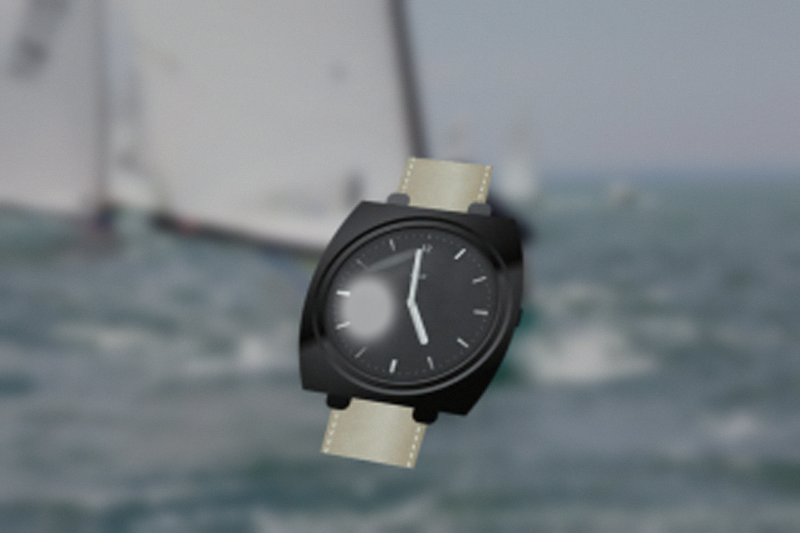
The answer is **4:59**
